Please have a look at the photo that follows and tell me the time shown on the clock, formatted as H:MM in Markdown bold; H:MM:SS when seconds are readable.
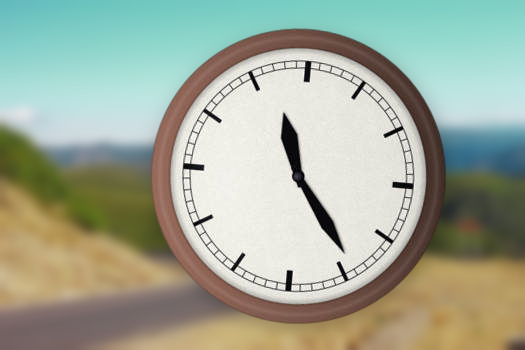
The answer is **11:24**
